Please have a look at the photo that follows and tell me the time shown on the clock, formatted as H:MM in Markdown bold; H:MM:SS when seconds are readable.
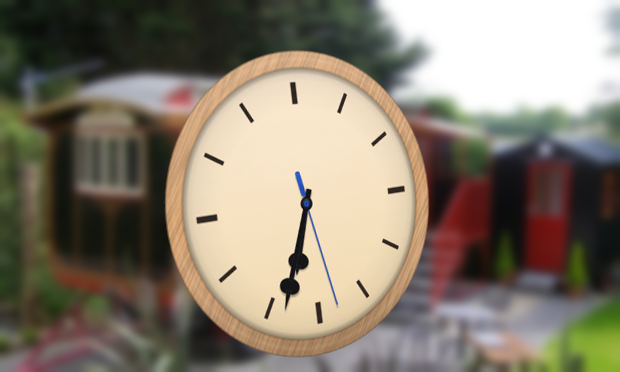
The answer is **6:33:28**
